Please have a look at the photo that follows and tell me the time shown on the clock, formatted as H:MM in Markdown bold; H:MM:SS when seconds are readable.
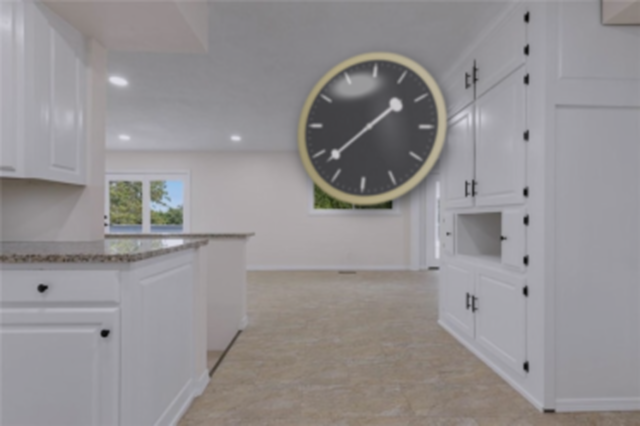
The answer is **1:38**
